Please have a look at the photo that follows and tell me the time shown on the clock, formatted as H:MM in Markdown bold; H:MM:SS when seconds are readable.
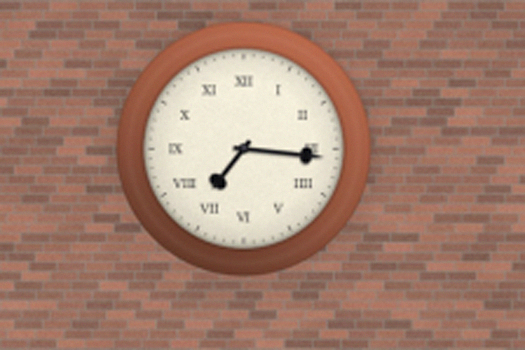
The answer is **7:16**
